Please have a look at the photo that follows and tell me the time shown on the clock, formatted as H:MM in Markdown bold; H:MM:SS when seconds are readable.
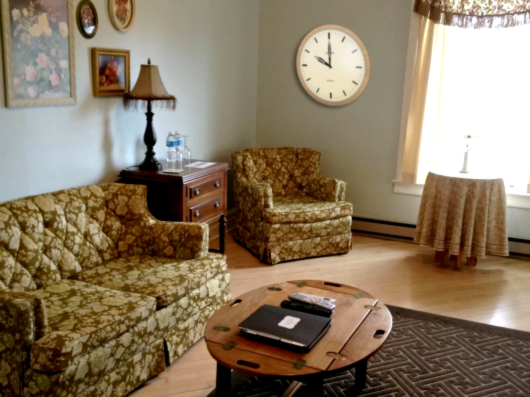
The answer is **10:00**
